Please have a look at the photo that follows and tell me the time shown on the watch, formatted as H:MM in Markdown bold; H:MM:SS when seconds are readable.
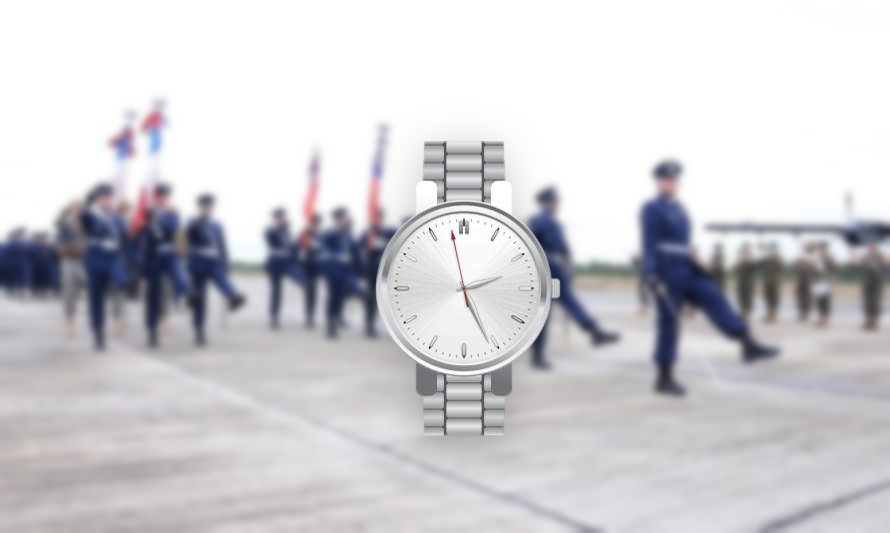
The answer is **2:25:58**
